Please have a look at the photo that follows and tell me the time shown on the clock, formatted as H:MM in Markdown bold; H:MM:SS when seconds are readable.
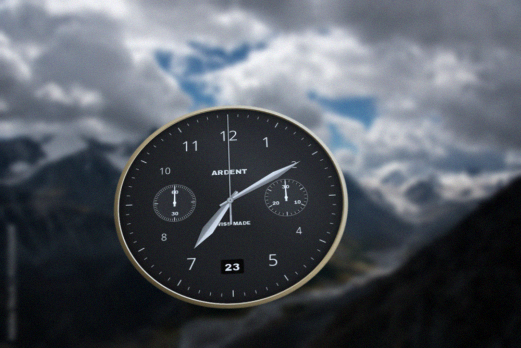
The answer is **7:10**
